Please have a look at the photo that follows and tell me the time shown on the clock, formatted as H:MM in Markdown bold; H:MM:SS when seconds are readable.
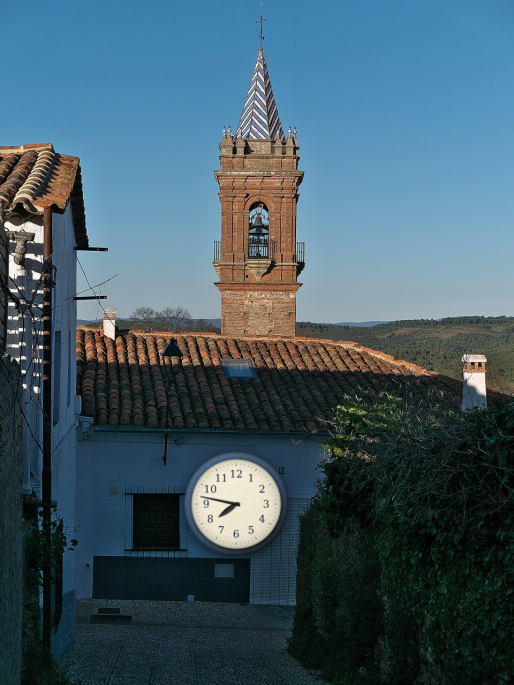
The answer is **7:47**
